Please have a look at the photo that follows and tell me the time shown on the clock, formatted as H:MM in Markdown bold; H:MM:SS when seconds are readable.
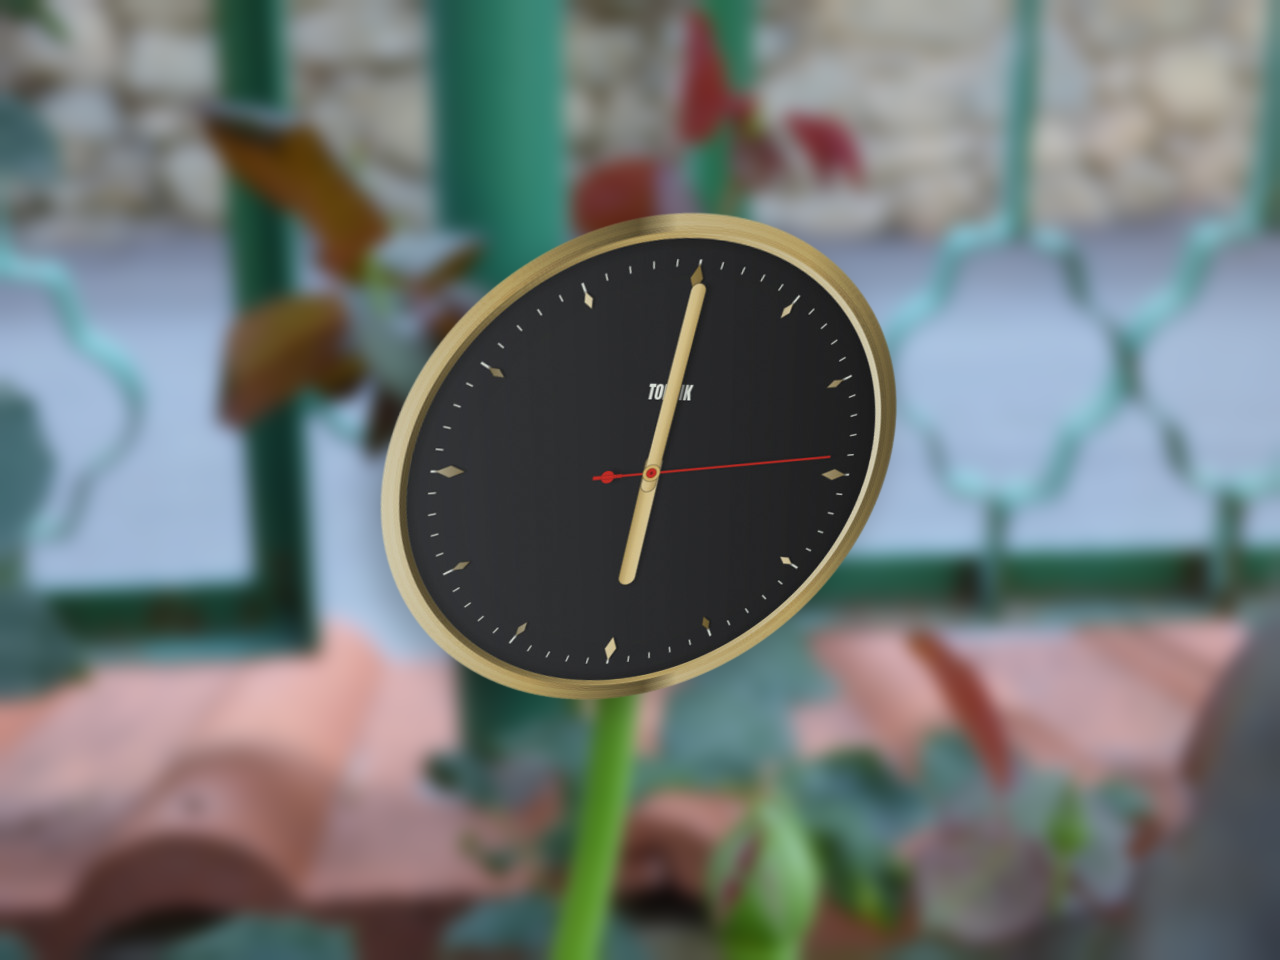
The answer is **6:00:14**
